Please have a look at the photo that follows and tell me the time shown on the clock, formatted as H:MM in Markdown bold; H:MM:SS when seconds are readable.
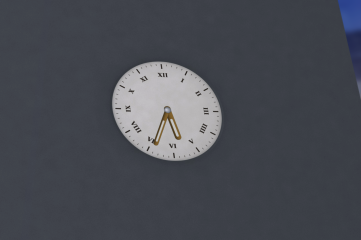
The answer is **5:34**
